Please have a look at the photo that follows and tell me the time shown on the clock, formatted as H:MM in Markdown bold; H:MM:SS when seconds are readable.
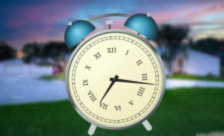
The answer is **7:17**
